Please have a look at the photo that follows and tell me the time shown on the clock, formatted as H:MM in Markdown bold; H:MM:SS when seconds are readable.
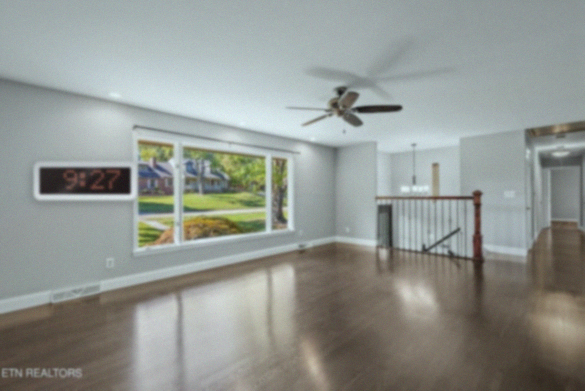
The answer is **9:27**
